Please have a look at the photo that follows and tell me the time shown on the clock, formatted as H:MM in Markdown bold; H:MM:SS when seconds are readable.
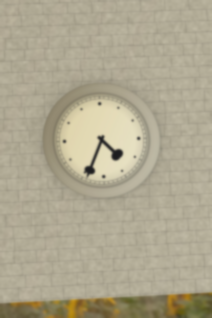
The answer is **4:34**
